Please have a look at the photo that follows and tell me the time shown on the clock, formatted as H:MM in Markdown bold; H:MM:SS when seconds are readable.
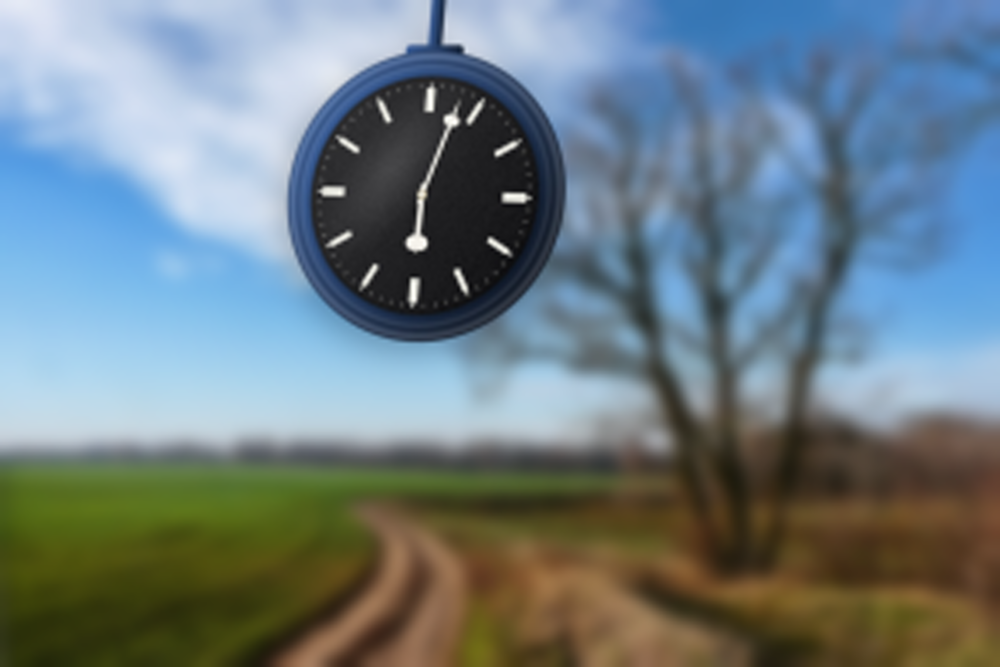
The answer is **6:03**
